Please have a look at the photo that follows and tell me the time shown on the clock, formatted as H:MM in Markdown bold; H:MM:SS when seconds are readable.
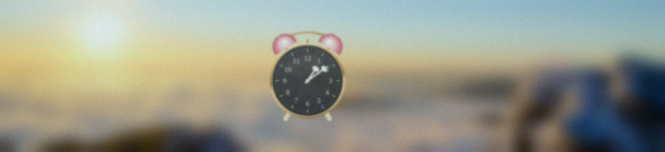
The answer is **1:09**
